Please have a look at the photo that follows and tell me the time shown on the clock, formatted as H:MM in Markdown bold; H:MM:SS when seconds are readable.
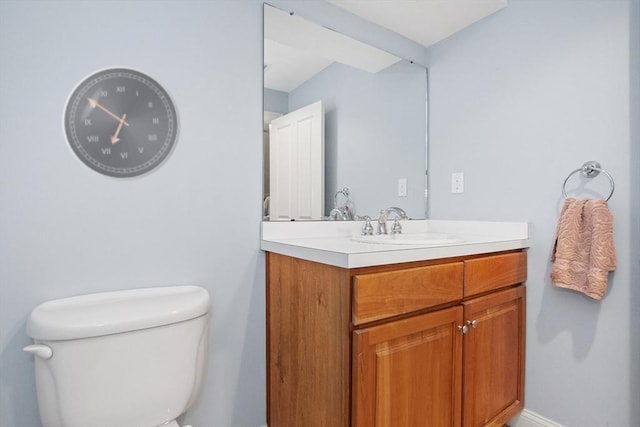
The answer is **6:51**
